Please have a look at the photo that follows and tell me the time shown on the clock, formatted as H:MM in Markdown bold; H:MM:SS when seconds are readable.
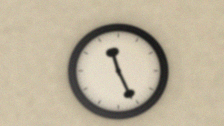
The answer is **11:26**
